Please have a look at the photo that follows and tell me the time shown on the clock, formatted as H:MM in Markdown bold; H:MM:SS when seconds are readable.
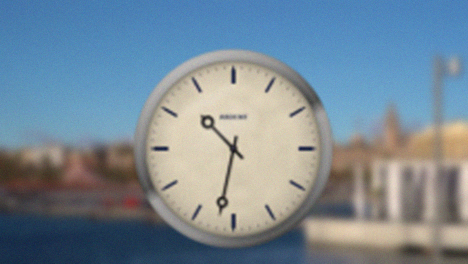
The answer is **10:32**
